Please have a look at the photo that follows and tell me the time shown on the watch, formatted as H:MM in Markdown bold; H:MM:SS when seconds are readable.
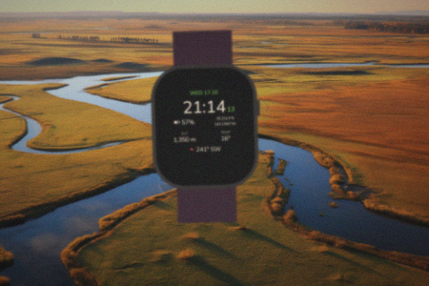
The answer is **21:14**
